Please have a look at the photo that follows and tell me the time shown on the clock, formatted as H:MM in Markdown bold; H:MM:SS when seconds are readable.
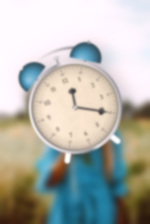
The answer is **12:20**
